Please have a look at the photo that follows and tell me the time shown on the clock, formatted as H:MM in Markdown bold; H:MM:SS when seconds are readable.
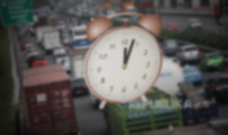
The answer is **12:03**
